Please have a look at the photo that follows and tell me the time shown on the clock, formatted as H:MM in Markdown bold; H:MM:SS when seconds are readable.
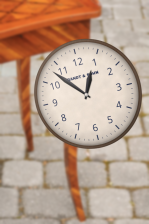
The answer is **12:53**
